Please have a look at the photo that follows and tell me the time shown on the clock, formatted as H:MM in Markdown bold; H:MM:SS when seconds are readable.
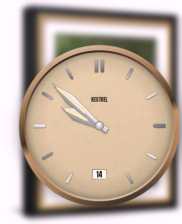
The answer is **9:52**
